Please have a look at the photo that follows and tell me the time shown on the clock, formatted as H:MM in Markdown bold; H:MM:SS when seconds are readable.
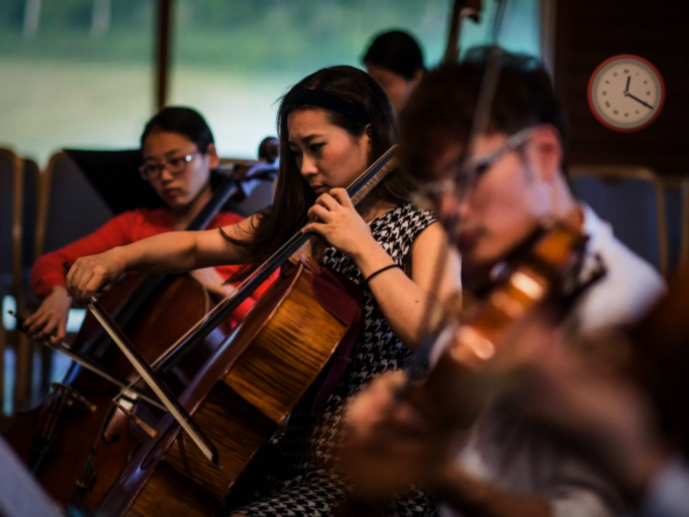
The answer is **12:20**
